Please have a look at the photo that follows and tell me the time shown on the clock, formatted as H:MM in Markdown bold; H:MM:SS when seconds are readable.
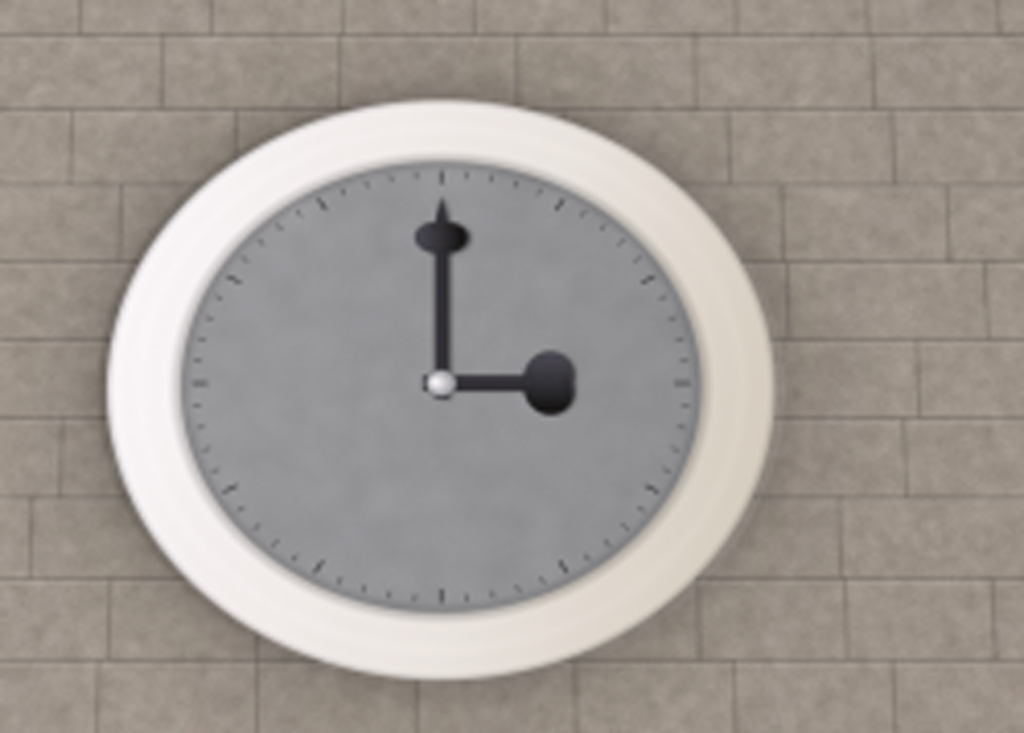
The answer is **3:00**
